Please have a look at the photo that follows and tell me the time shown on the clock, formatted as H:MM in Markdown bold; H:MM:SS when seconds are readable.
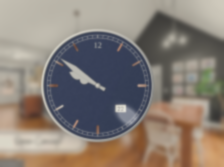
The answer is **9:51**
